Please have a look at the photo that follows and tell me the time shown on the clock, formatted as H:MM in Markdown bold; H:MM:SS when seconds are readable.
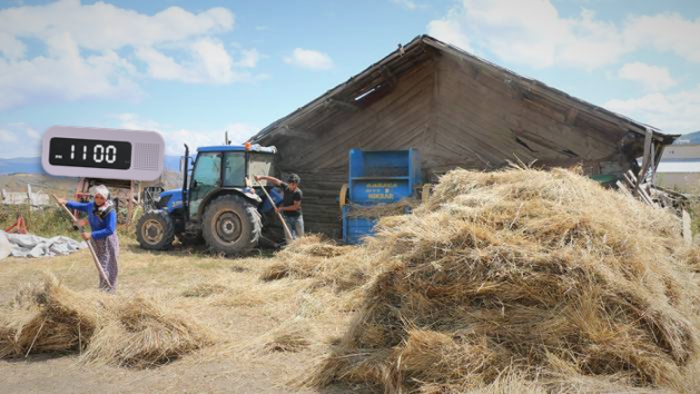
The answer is **11:00**
